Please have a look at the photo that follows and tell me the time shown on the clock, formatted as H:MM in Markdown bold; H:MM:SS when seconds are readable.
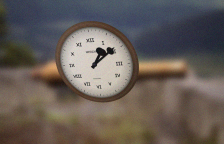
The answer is **1:09**
